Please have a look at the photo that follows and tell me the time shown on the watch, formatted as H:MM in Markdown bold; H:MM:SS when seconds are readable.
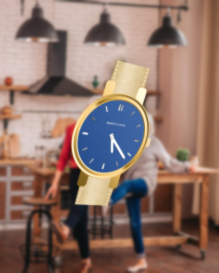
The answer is **5:22**
